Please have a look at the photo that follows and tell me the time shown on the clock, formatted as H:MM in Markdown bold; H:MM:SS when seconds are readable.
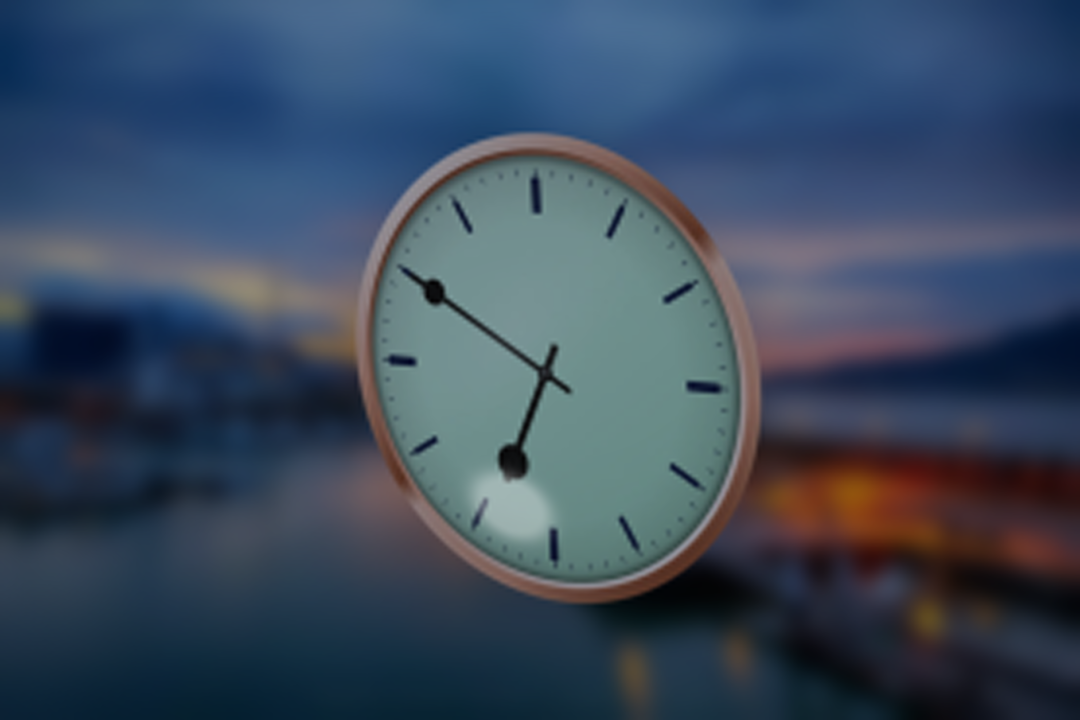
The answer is **6:50**
